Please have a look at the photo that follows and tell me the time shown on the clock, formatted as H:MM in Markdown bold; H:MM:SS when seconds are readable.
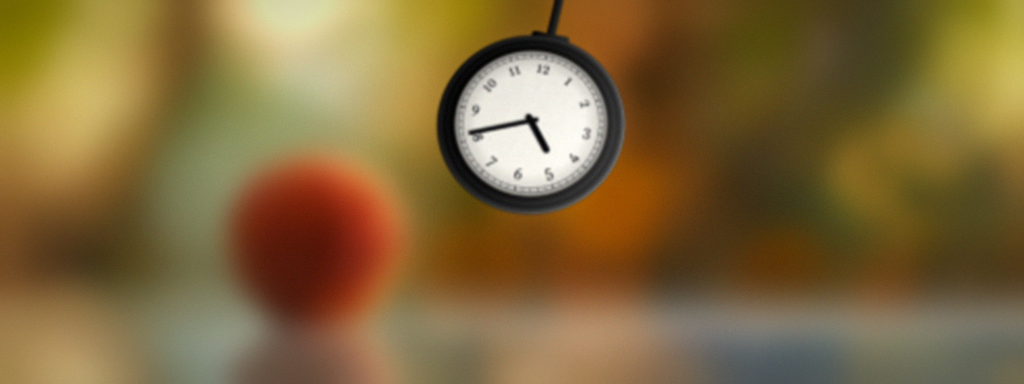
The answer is **4:41**
